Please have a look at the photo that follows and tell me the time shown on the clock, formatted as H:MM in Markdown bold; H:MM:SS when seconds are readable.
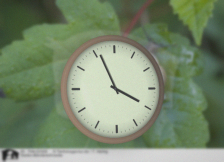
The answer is **3:56**
